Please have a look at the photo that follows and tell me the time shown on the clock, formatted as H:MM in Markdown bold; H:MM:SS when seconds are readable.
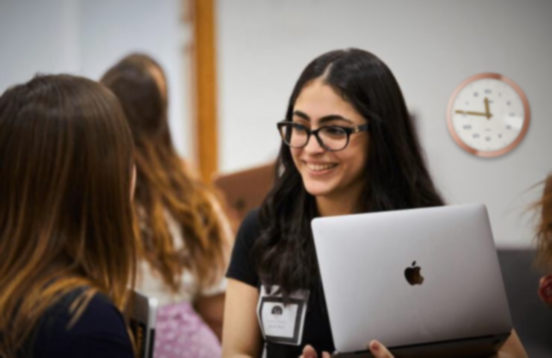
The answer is **11:46**
